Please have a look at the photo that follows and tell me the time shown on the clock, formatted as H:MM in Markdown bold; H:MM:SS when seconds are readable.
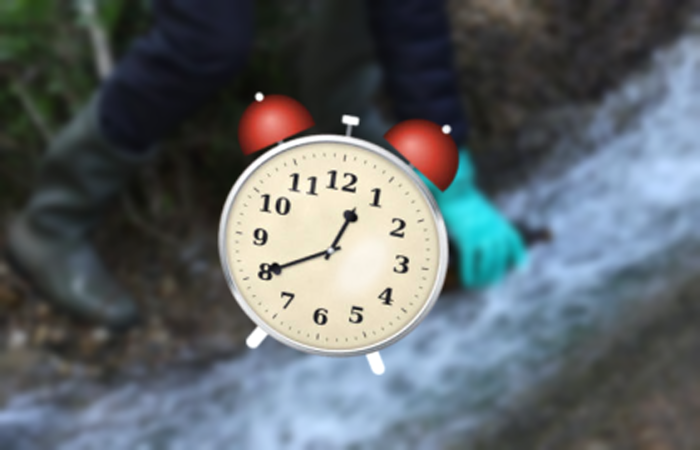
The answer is **12:40**
